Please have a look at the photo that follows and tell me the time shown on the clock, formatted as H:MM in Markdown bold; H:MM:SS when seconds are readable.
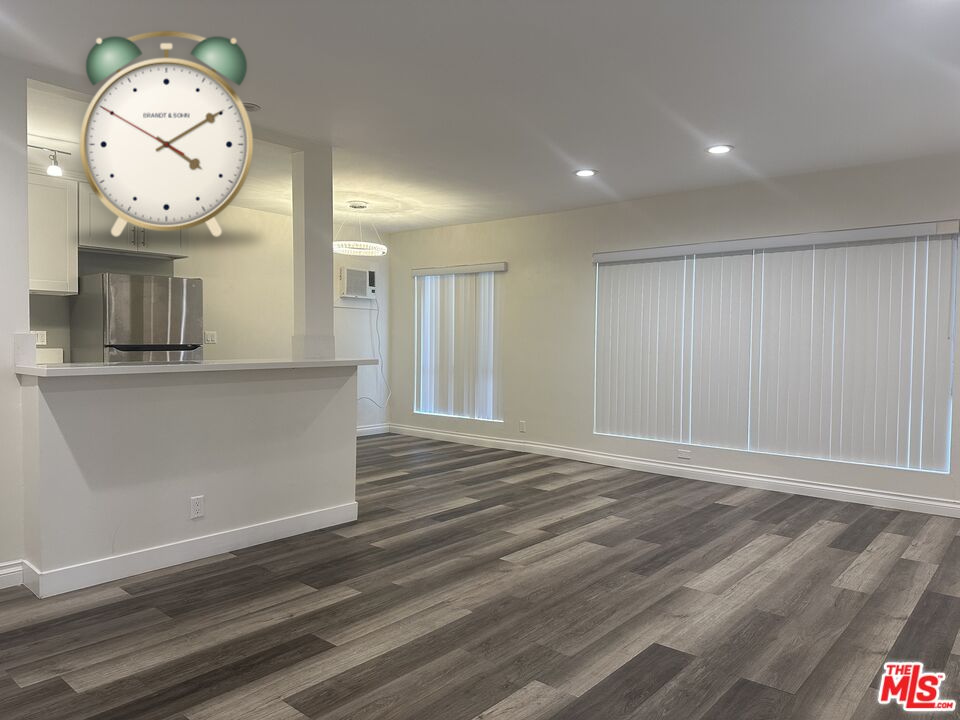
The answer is **4:09:50**
